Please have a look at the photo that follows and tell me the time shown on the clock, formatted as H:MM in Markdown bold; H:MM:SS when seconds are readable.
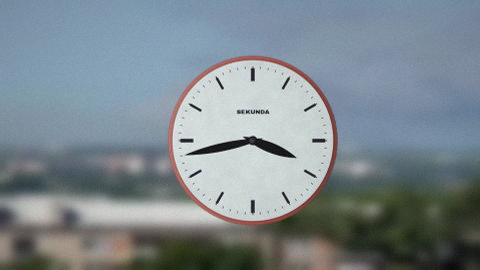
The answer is **3:43**
